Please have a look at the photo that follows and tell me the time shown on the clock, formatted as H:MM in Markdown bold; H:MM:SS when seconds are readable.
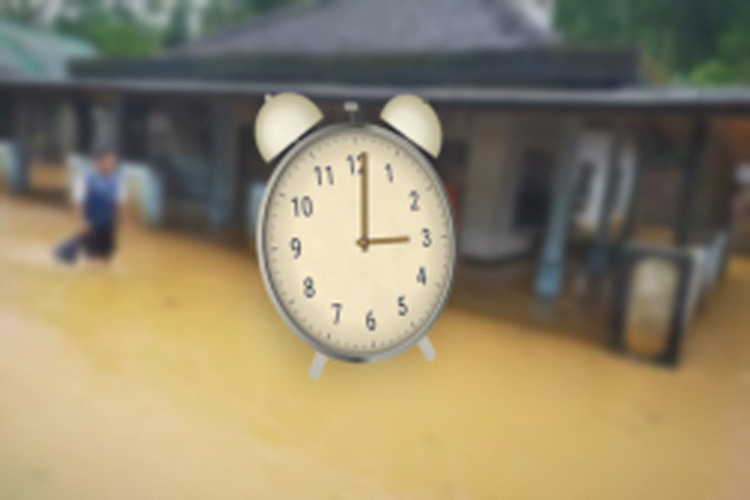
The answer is **3:01**
